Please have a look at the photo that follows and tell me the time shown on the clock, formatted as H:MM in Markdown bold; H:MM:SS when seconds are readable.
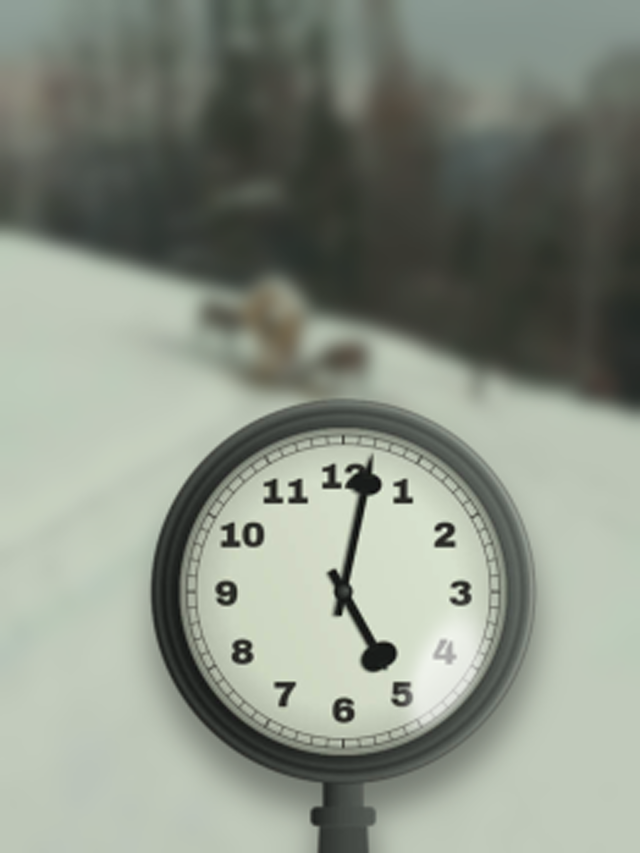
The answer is **5:02**
